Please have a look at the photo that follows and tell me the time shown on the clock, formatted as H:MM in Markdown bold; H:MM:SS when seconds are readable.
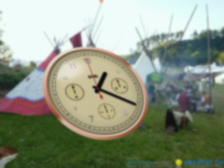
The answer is **1:21**
